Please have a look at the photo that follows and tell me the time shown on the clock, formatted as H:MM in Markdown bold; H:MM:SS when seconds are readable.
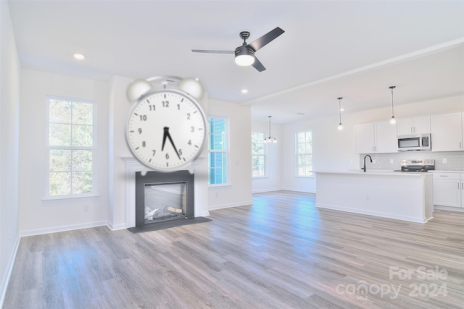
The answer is **6:26**
